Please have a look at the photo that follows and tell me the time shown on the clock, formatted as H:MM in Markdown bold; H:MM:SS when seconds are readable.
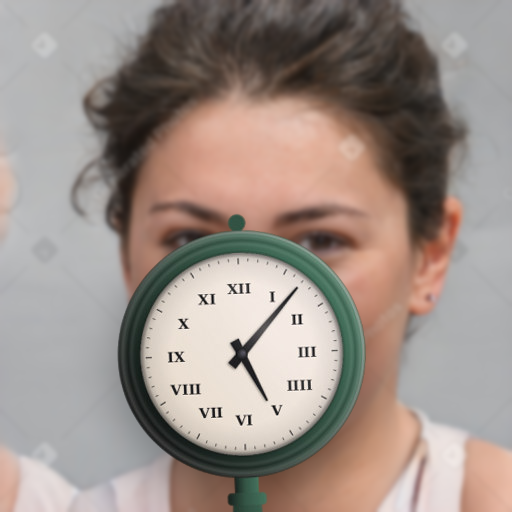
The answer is **5:07**
